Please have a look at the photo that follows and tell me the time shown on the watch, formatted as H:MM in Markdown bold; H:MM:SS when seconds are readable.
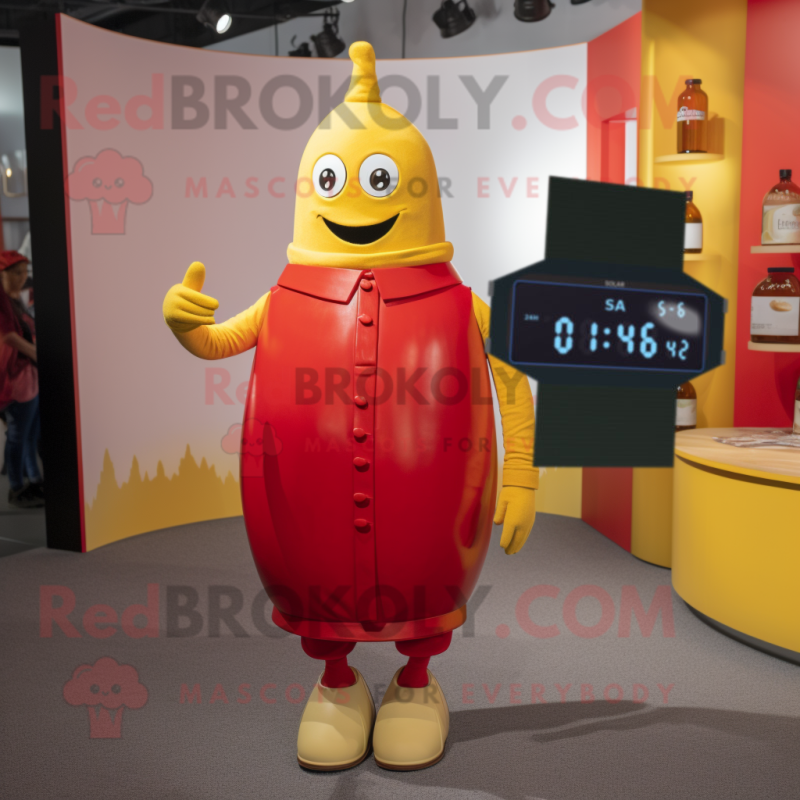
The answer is **1:46:42**
